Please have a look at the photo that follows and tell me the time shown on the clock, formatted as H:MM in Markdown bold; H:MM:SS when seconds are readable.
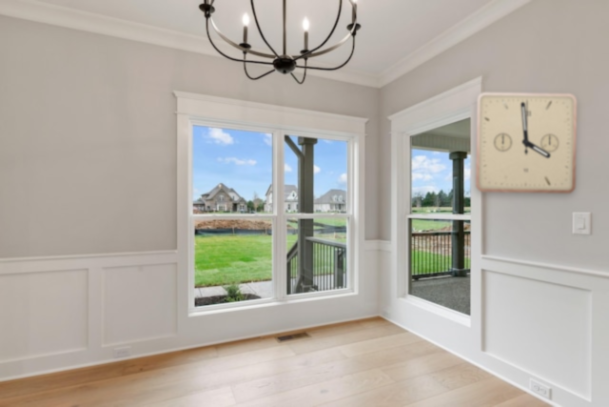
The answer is **3:59**
